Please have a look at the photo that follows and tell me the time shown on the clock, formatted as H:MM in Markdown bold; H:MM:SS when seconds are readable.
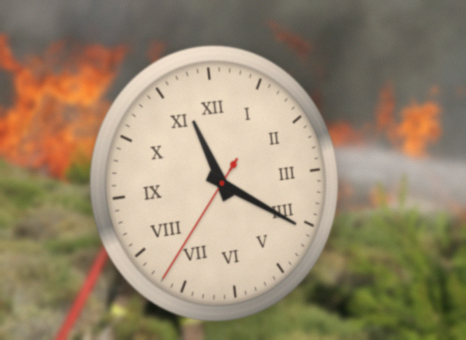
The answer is **11:20:37**
